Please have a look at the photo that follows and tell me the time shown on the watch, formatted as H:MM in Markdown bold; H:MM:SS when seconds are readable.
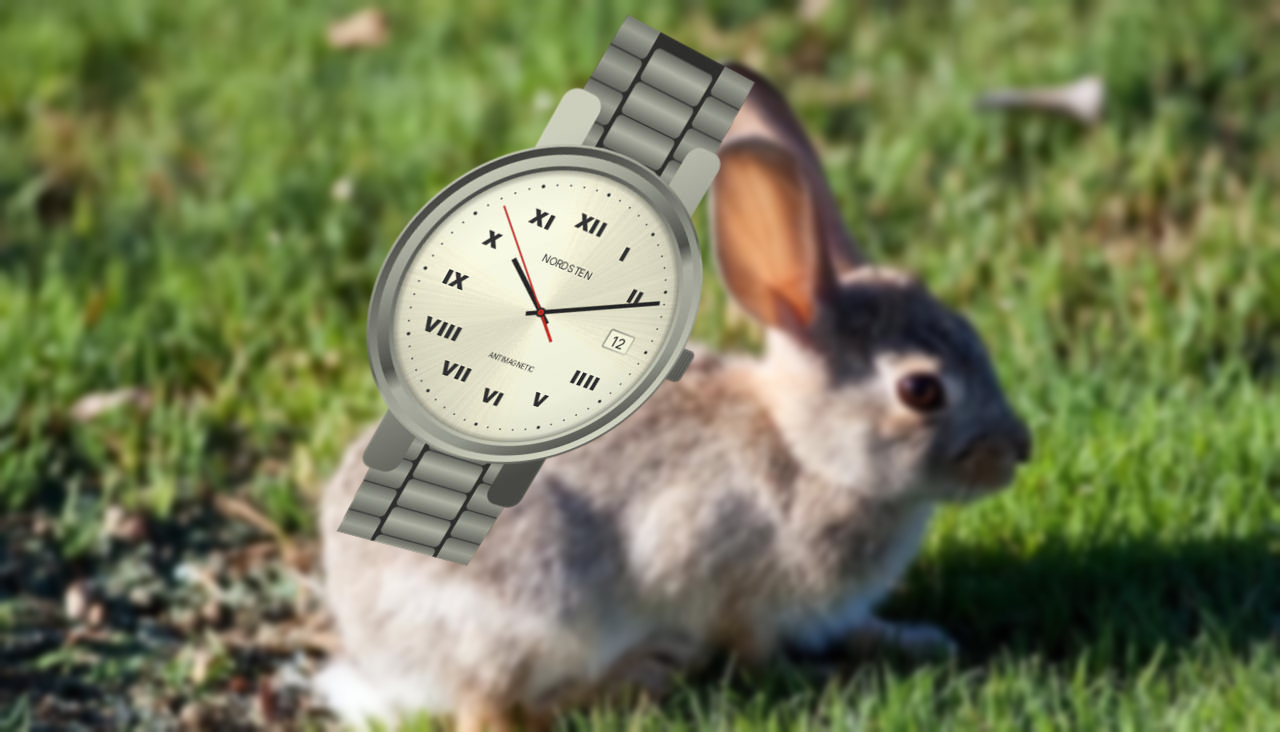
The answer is **10:10:52**
